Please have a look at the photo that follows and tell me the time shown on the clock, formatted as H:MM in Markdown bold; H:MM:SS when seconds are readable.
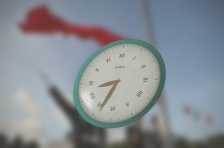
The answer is **8:34**
